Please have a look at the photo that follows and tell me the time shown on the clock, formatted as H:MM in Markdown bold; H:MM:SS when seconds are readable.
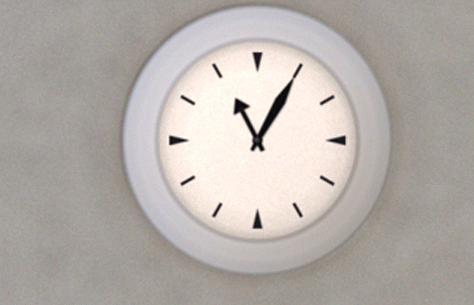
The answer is **11:05**
